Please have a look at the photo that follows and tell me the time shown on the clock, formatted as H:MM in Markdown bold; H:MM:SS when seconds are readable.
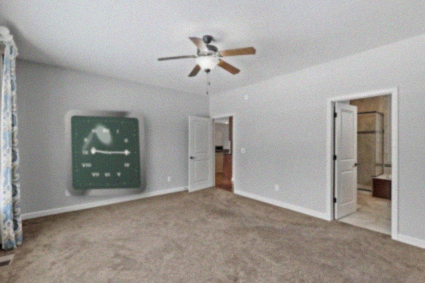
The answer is **9:15**
